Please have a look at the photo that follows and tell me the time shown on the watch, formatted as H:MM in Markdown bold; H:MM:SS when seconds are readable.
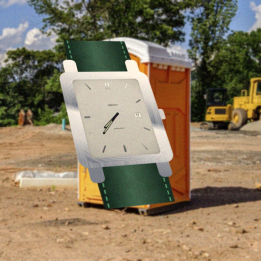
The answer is **7:37**
